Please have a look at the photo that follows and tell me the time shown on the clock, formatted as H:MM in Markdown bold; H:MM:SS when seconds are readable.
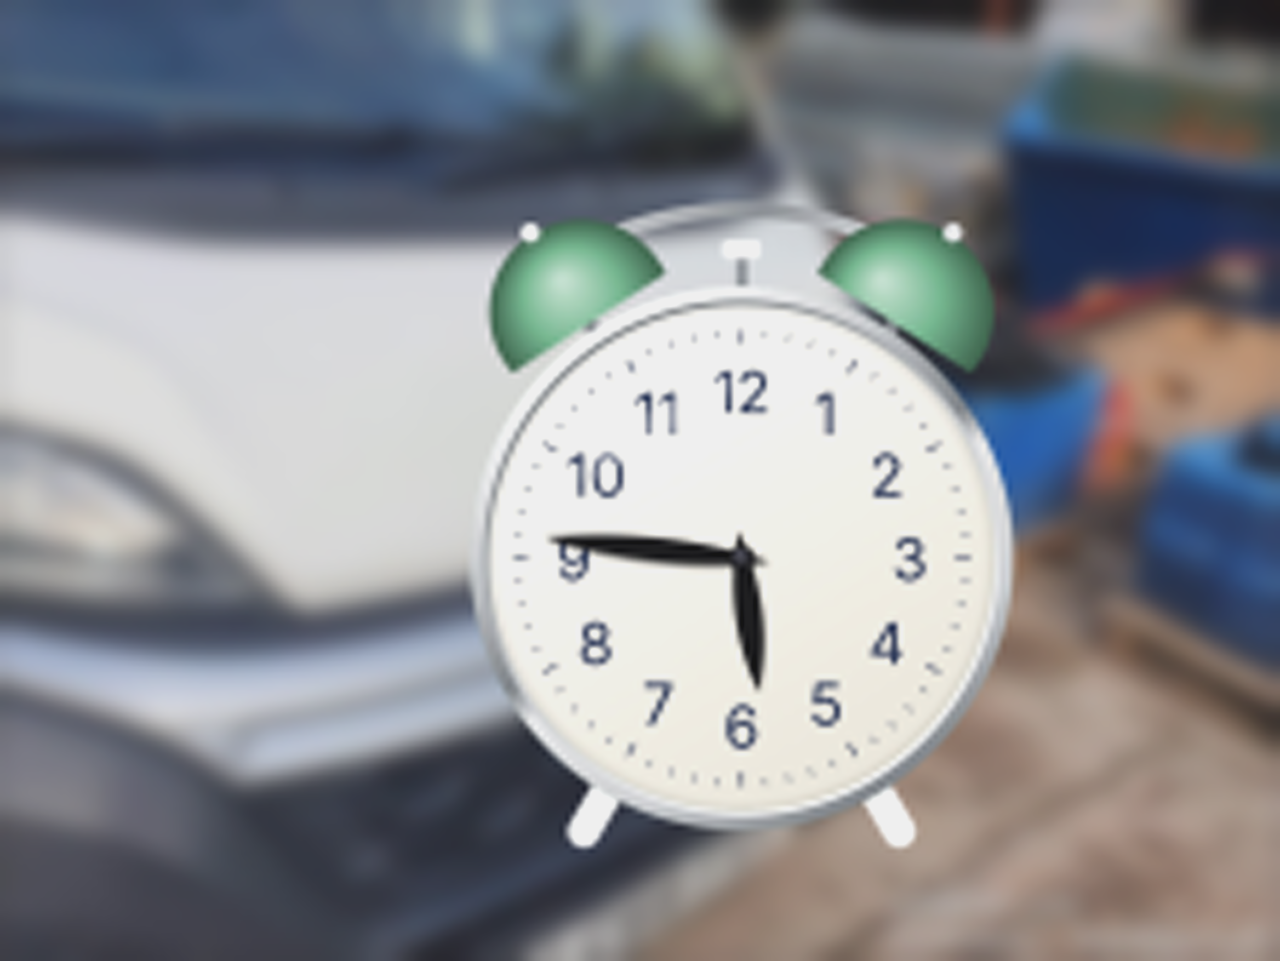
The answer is **5:46**
